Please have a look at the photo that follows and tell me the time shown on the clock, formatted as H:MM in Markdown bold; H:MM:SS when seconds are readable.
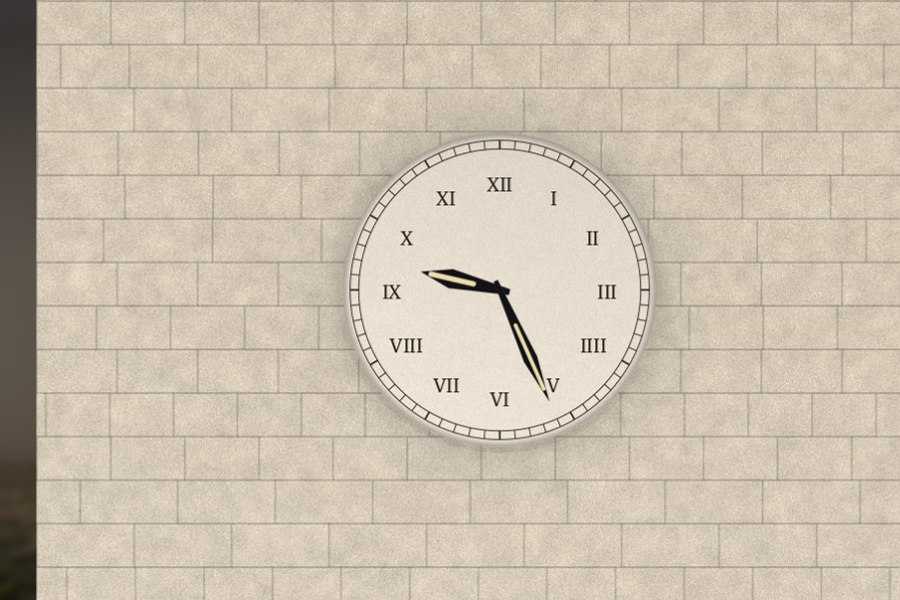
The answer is **9:26**
